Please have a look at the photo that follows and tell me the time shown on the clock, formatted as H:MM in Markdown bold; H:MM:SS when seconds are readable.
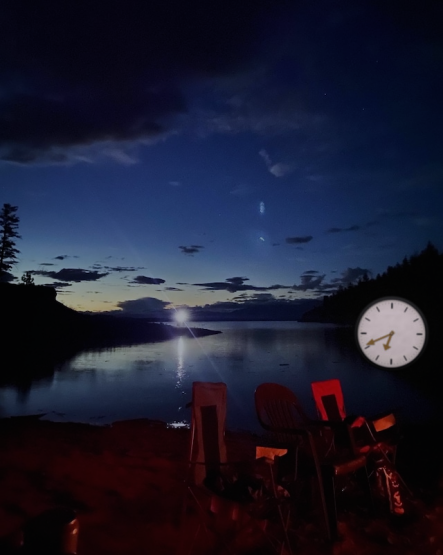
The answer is **6:41**
